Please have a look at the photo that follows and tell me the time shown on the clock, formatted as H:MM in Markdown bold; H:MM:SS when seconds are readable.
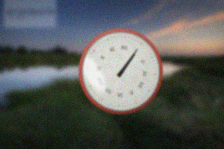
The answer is **1:05**
